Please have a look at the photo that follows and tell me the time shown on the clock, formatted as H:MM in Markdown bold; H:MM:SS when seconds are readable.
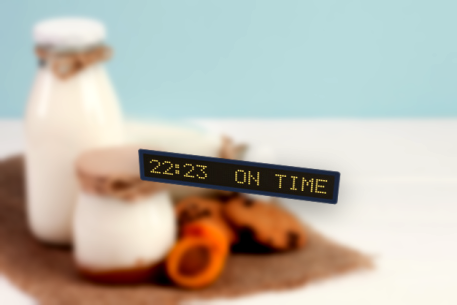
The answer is **22:23**
